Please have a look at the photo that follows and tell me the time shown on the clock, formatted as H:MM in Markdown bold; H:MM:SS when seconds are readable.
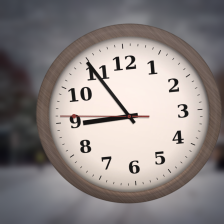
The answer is **8:54:46**
